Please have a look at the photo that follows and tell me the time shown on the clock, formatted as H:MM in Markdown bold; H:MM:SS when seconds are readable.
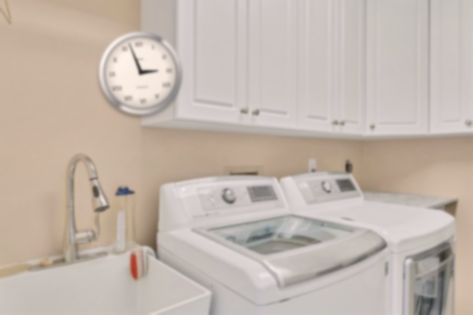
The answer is **2:57**
